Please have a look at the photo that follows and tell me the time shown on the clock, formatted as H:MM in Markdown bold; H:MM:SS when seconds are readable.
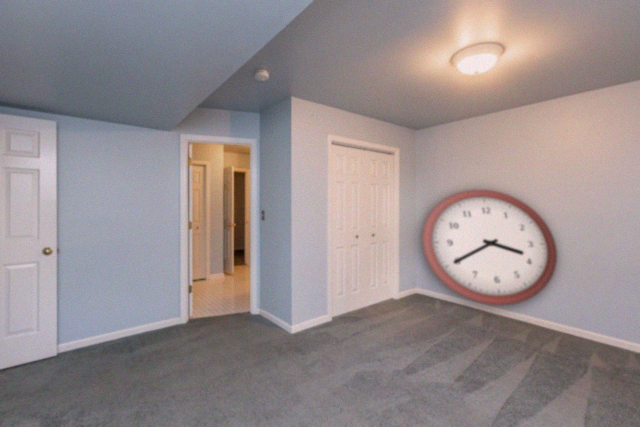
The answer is **3:40**
